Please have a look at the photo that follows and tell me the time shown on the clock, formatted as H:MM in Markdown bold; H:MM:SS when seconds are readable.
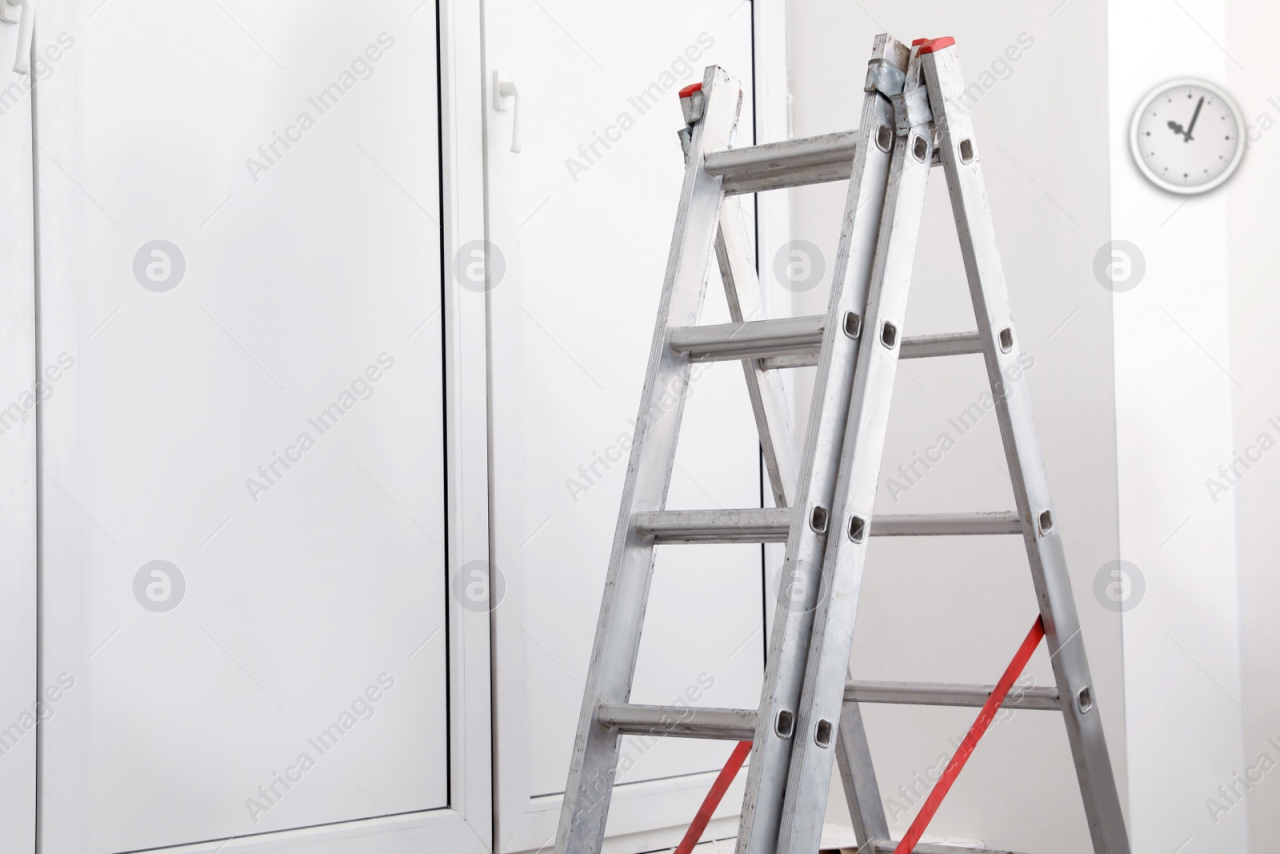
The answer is **10:03**
